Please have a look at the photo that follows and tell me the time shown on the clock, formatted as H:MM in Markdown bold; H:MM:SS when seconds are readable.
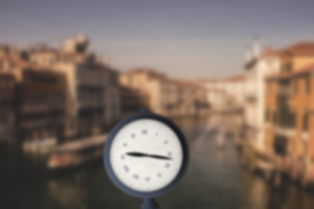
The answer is **9:17**
